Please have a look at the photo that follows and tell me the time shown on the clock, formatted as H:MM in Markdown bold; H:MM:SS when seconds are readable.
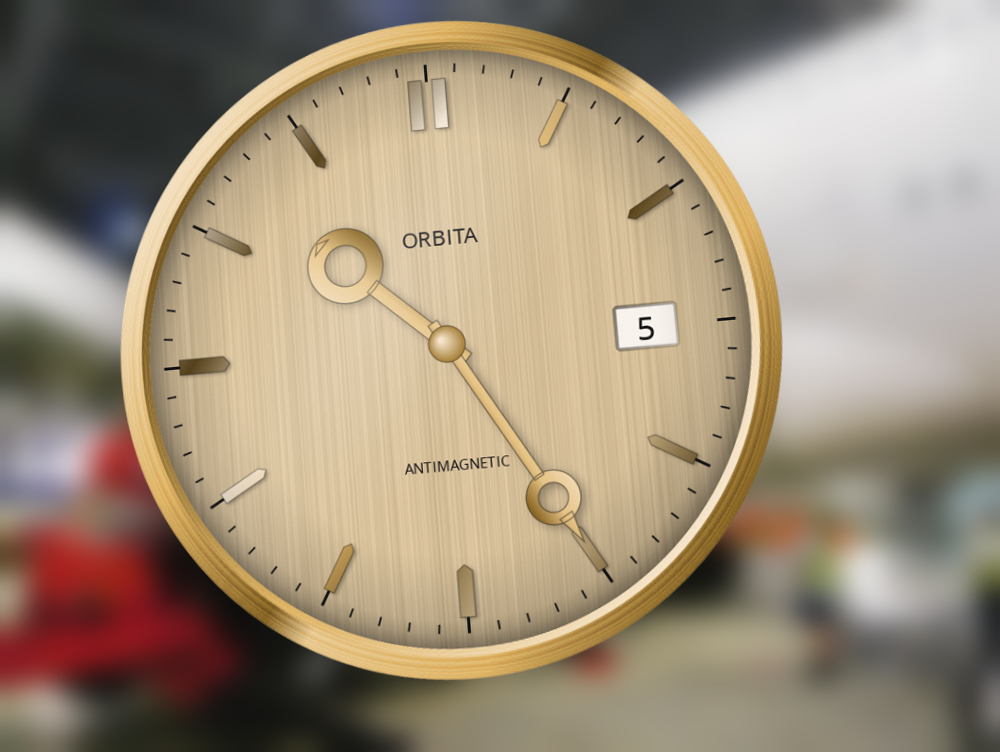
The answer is **10:25**
